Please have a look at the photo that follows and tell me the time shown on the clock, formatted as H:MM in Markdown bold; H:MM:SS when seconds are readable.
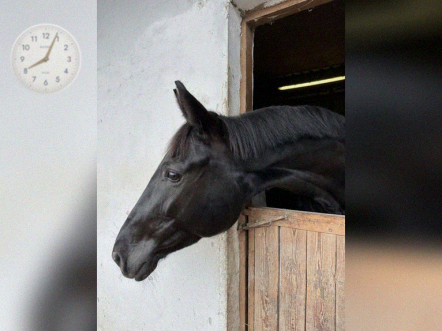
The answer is **8:04**
